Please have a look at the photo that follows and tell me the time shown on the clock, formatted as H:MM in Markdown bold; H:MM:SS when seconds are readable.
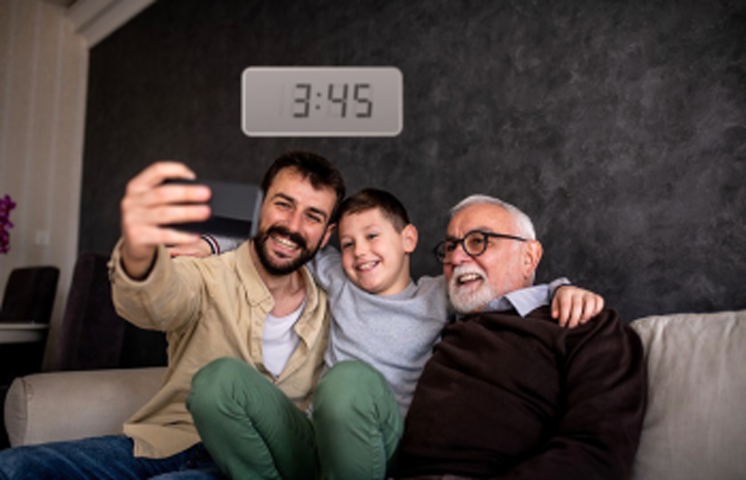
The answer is **3:45**
